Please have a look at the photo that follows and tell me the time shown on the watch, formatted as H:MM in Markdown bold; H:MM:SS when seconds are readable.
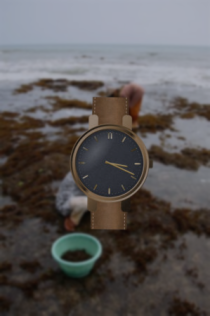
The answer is **3:19**
